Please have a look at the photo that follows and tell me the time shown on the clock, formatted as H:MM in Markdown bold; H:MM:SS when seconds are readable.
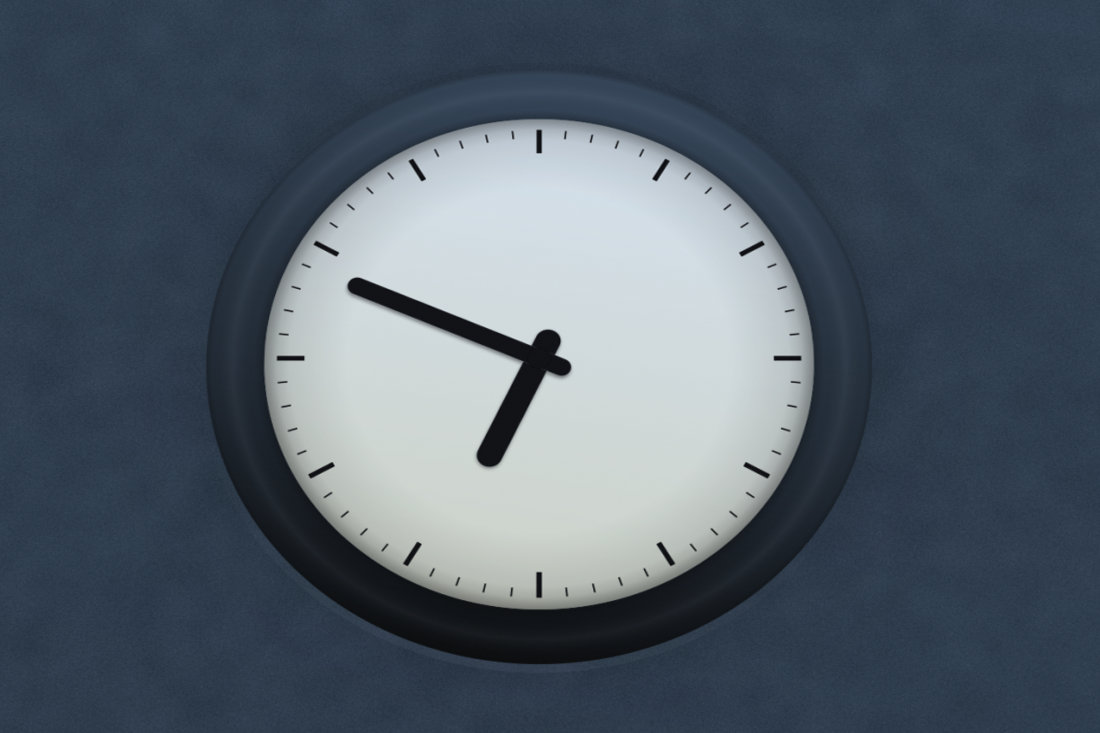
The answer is **6:49**
